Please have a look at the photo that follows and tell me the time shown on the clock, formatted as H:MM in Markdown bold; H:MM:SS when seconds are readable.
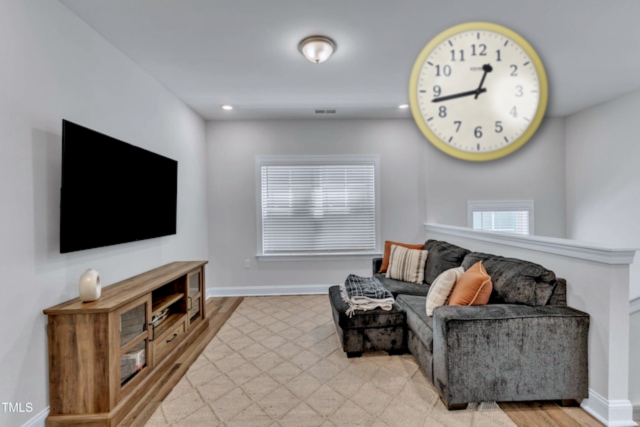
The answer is **12:43**
